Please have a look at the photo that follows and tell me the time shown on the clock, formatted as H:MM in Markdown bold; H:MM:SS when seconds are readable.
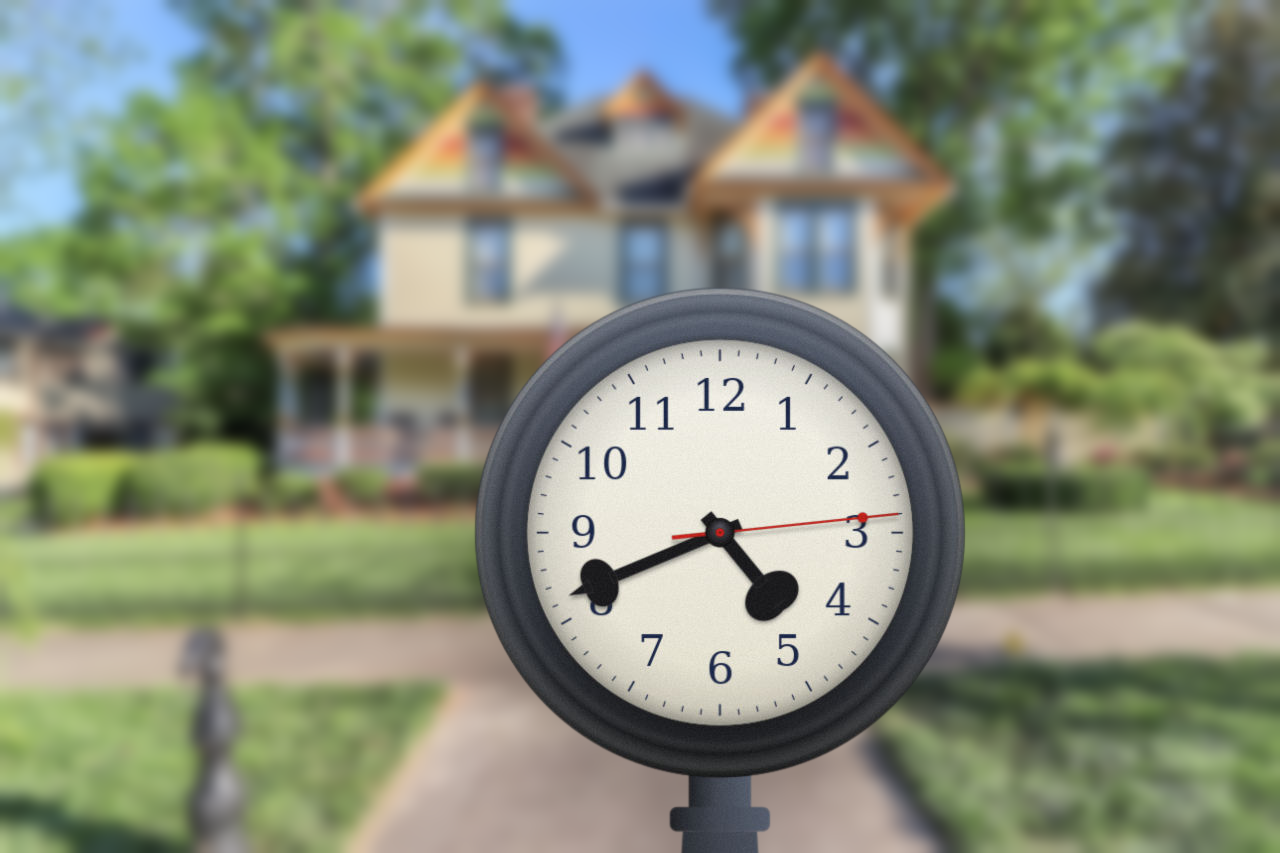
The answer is **4:41:14**
